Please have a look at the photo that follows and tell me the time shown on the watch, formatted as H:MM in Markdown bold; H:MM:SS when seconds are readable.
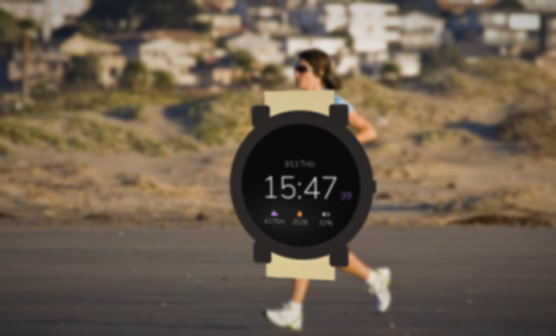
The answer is **15:47**
